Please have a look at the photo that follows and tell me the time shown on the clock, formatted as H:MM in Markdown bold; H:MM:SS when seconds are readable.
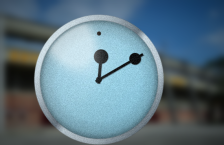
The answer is **12:10**
